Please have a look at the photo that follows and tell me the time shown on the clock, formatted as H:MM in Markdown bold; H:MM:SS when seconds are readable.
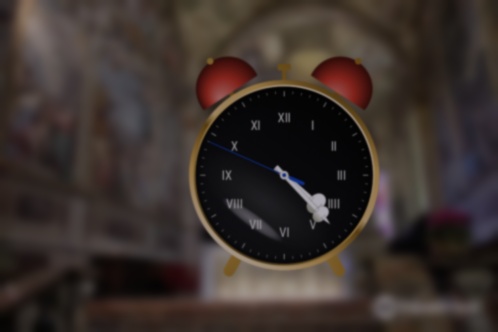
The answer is **4:22:49**
